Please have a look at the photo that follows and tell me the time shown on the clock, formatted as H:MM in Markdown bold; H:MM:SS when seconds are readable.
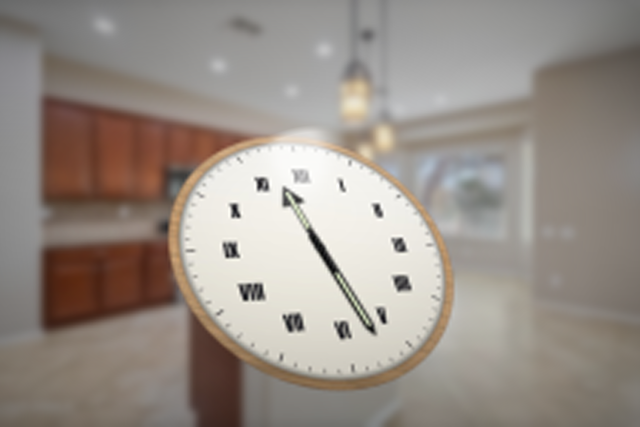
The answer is **11:27**
